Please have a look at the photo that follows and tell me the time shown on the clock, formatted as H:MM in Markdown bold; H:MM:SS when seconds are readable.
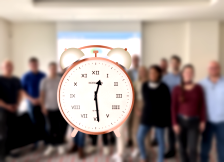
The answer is **12:29**
